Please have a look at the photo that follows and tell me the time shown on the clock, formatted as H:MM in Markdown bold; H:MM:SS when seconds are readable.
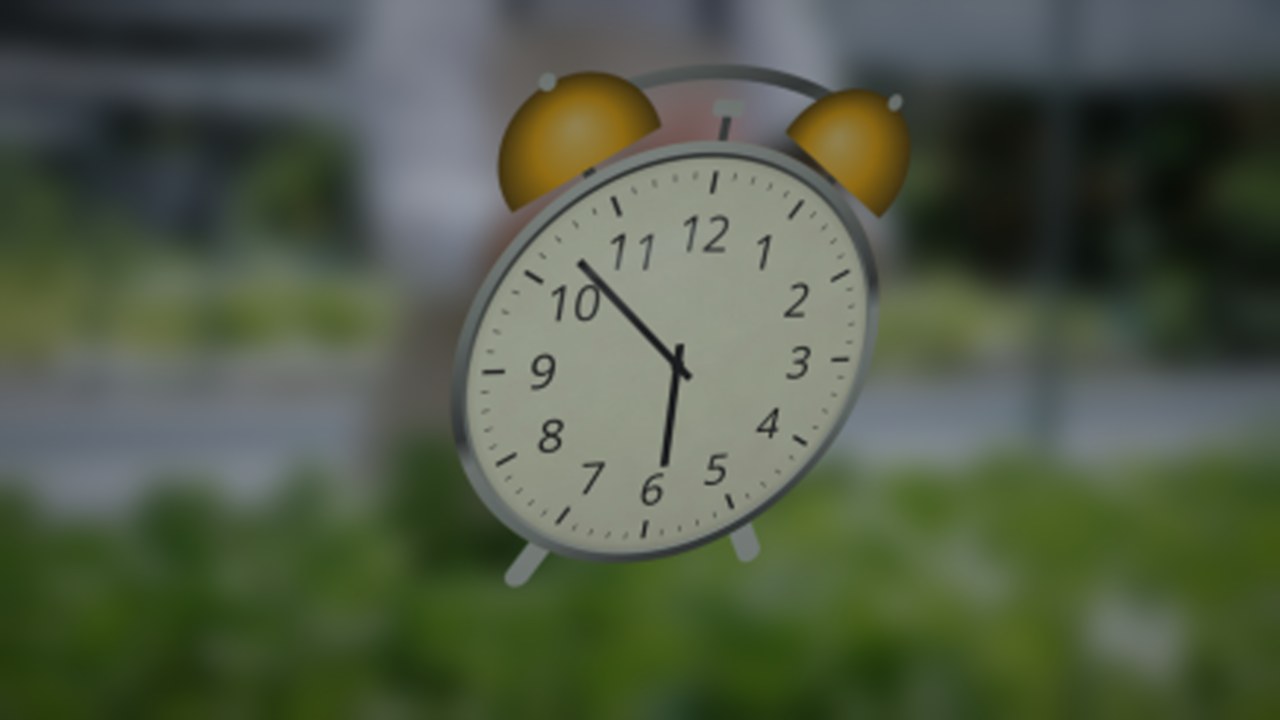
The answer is **5:52**
